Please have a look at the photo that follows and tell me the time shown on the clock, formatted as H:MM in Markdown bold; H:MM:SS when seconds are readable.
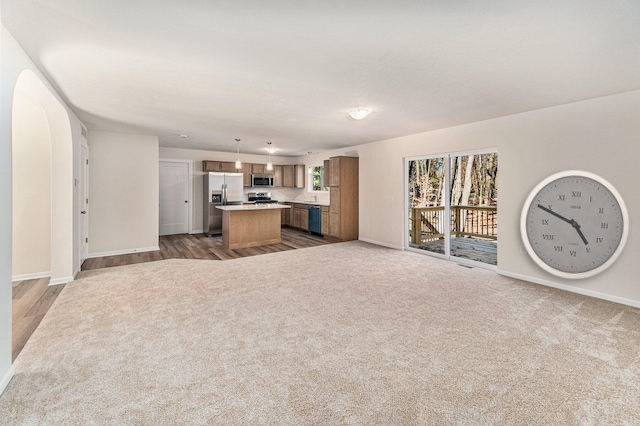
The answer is **4:49**
